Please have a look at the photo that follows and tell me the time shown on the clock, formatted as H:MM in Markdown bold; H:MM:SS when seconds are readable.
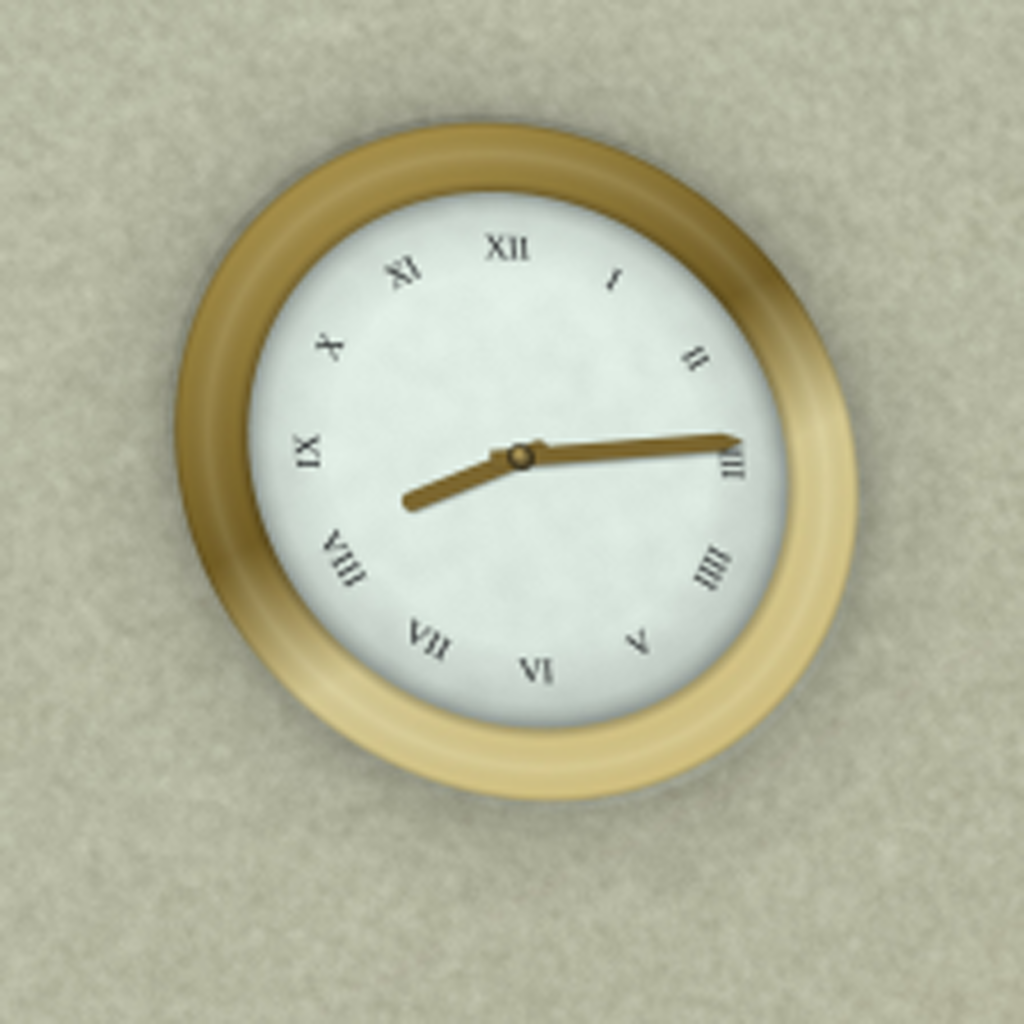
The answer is **8:14**
